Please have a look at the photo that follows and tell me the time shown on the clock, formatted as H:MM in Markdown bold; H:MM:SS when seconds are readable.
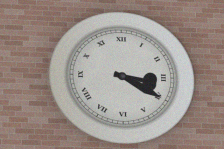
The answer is **3:20**
